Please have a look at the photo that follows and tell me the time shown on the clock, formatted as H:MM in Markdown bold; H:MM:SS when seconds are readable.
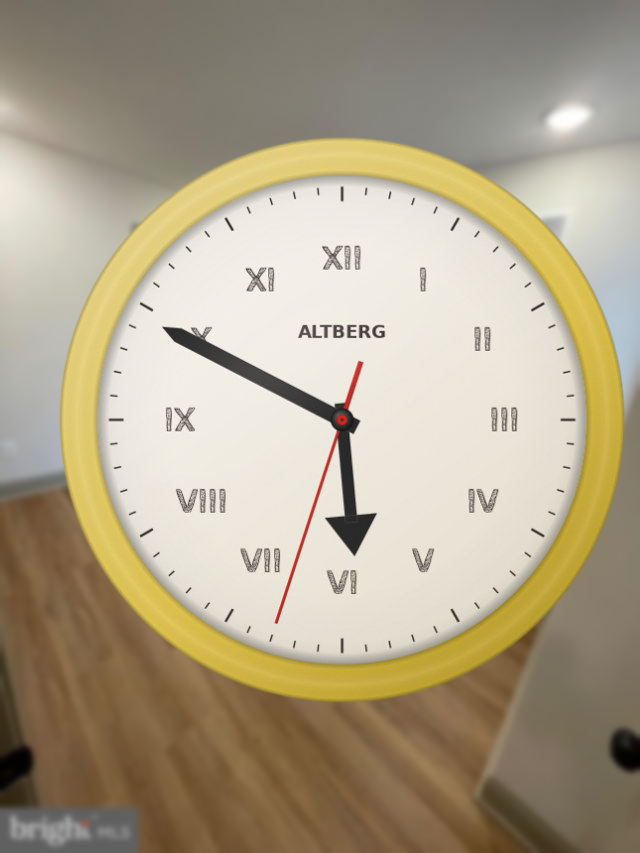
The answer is **5:49:33**
